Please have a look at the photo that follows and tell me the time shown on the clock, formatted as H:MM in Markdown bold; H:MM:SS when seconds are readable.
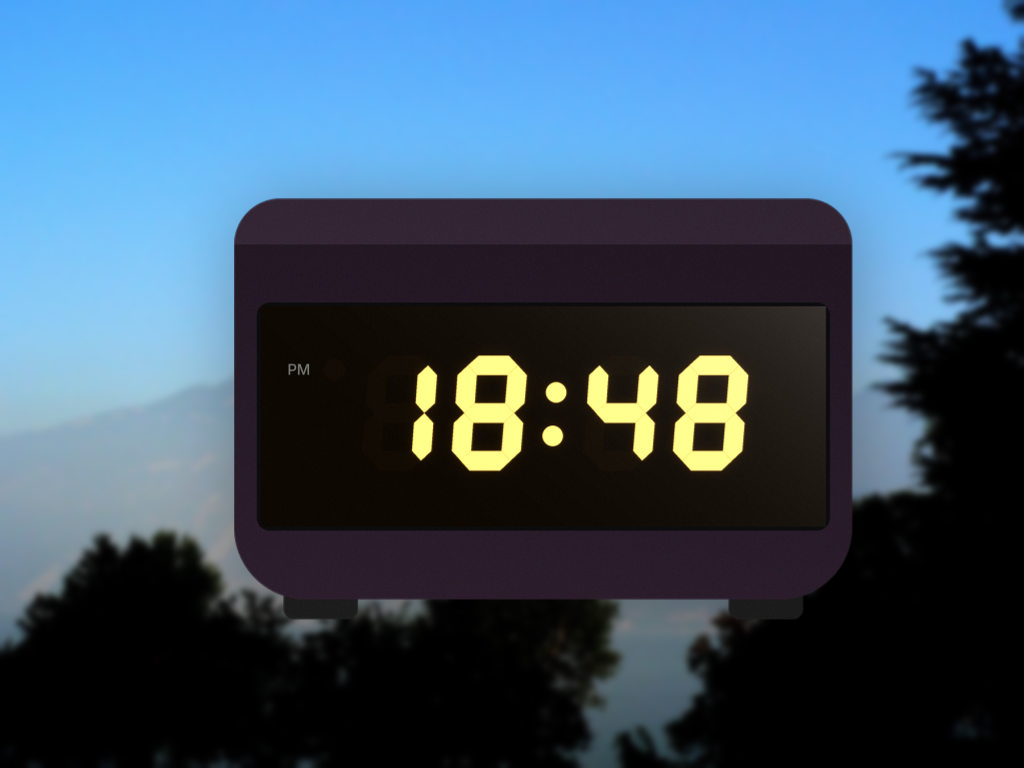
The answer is **18:48**
